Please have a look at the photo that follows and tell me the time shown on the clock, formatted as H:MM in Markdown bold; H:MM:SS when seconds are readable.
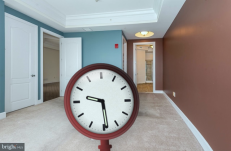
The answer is **9:29**
